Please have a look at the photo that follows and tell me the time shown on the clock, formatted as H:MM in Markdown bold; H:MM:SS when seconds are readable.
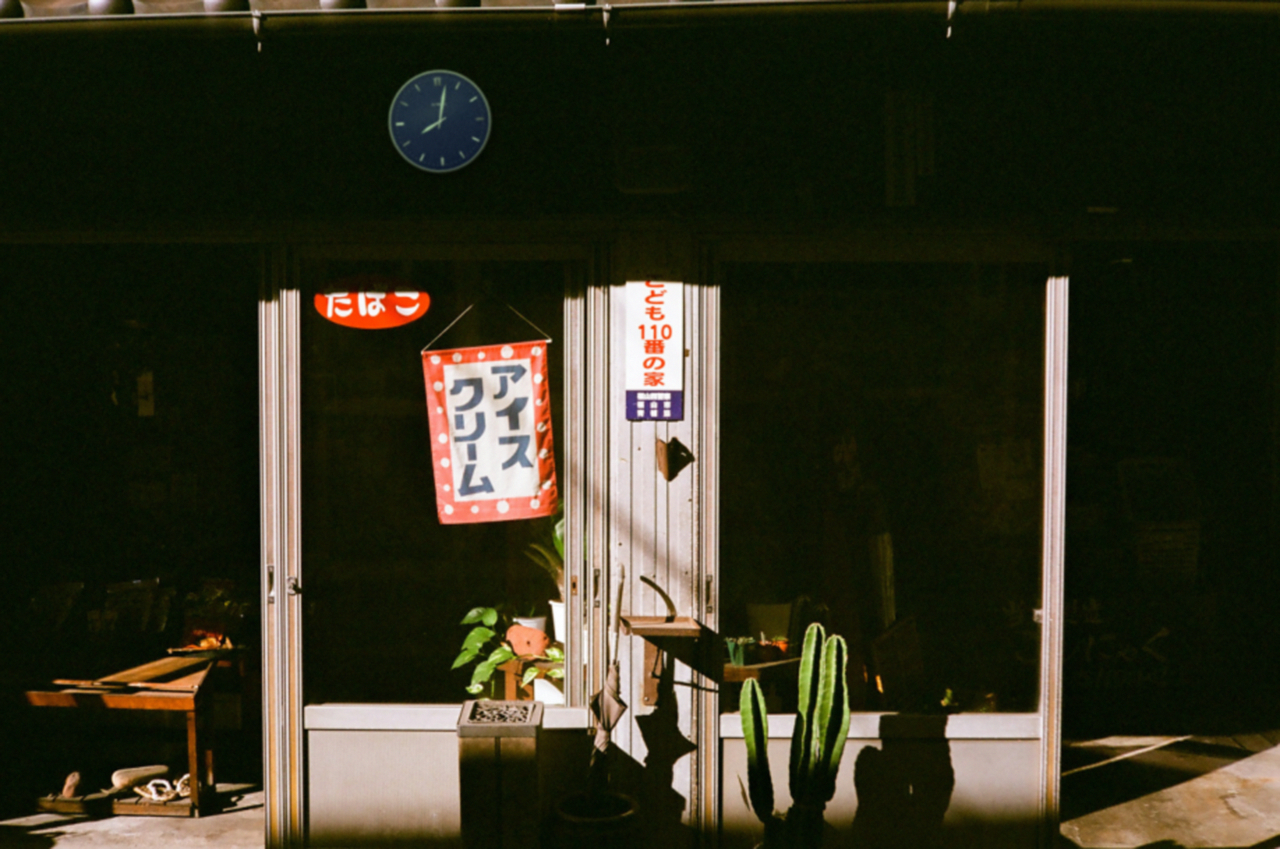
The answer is **8:02**
